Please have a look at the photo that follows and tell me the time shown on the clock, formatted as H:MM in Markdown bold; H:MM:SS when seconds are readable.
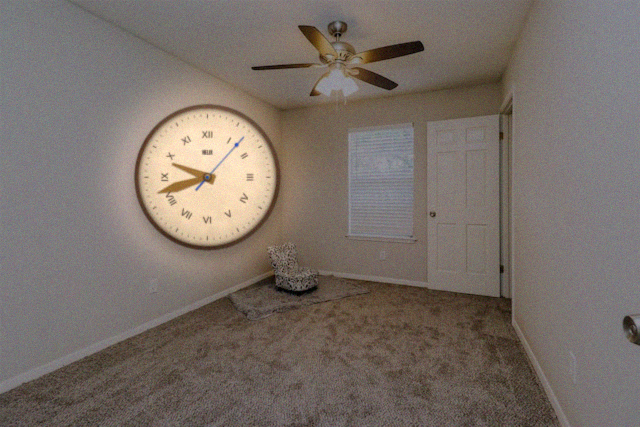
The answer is **9:42:07**
